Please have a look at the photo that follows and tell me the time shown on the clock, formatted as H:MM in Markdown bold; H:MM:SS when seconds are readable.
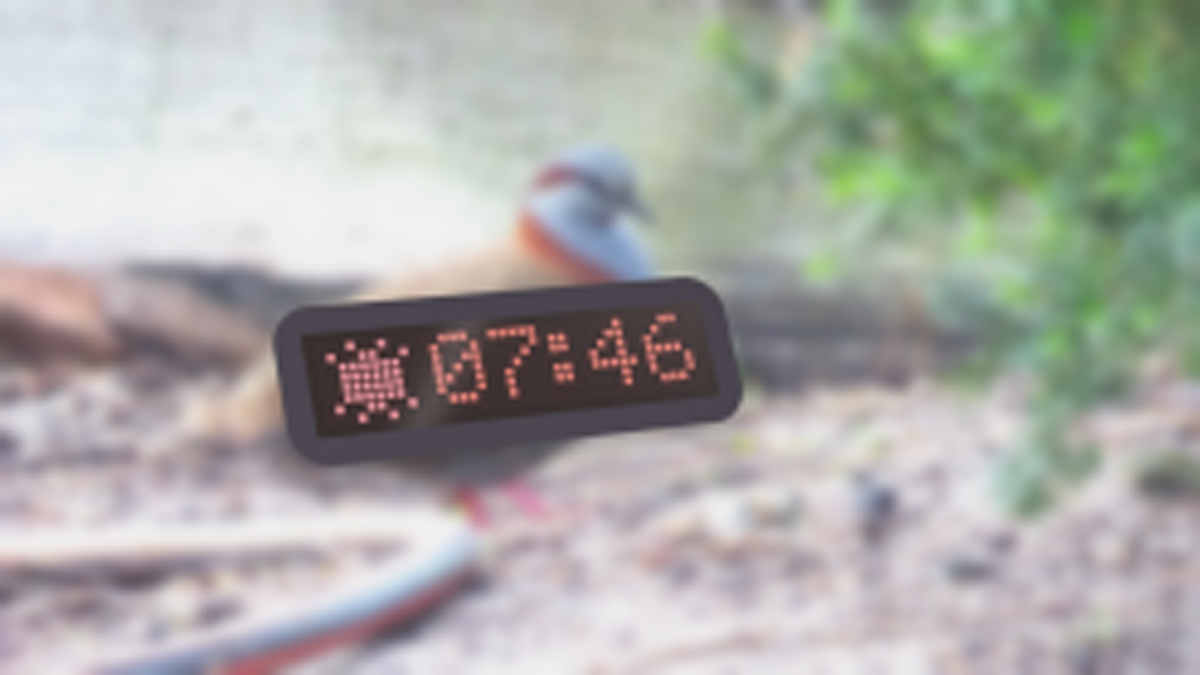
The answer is **7:46**
